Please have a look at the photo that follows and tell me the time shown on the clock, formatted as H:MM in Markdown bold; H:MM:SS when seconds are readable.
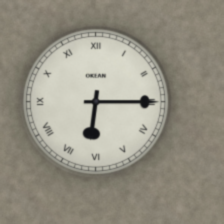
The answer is **6:15**
